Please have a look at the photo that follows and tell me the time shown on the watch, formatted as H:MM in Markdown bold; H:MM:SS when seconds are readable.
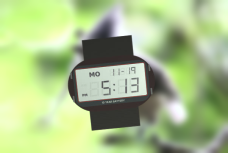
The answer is **5:13**
